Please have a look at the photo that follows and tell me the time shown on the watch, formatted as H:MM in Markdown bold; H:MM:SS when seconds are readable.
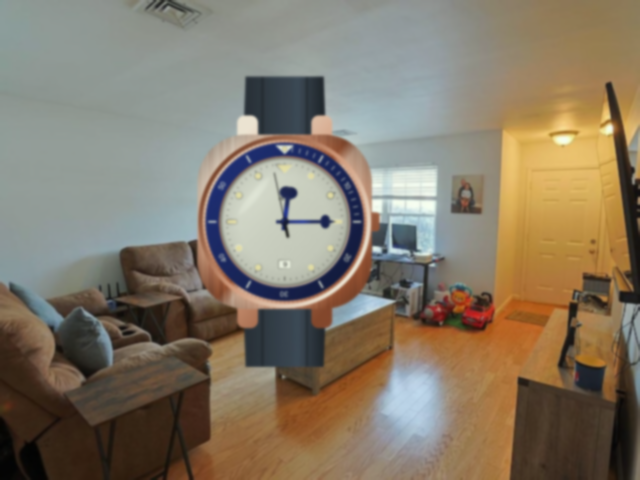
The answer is **12:14:58**
